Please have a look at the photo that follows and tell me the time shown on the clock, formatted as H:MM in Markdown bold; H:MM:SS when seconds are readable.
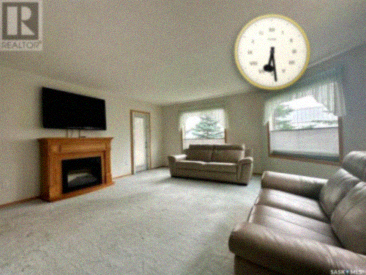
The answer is **6:29**
